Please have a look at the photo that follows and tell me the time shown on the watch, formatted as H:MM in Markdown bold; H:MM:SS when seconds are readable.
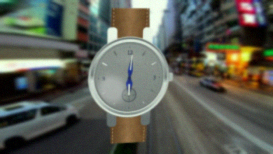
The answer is **6:01**
